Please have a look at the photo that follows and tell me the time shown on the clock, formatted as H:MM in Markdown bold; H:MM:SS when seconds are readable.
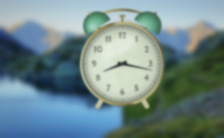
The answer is **8:17**
